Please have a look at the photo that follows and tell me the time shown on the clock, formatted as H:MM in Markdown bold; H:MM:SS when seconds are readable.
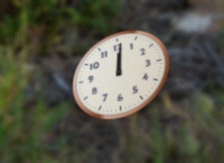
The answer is **12:01**
